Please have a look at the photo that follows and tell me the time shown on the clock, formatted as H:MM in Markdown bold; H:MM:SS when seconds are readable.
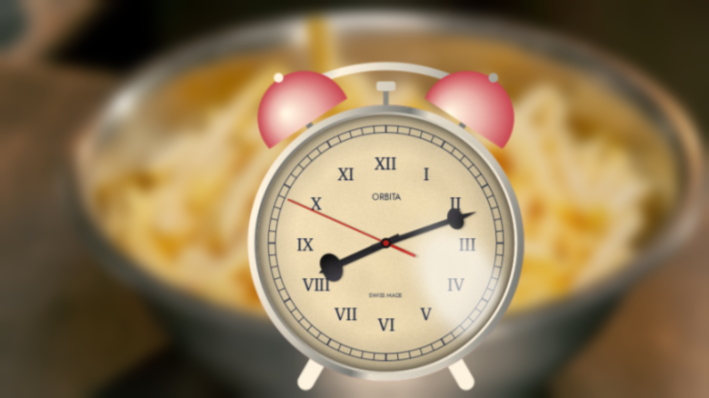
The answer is **8:11:49**
